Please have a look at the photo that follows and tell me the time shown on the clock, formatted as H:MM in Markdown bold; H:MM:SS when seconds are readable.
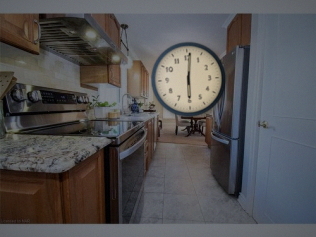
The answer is **6:01**
